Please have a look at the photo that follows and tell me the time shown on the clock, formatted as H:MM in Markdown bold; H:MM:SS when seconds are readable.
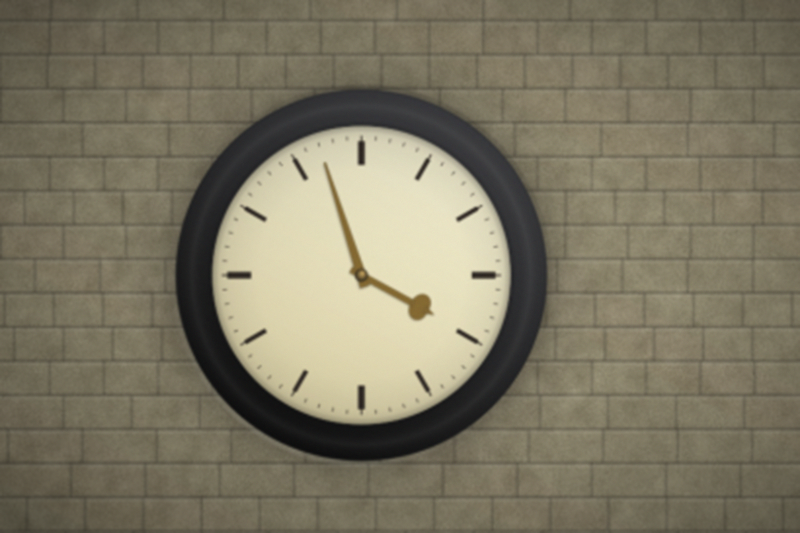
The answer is **3:57**
